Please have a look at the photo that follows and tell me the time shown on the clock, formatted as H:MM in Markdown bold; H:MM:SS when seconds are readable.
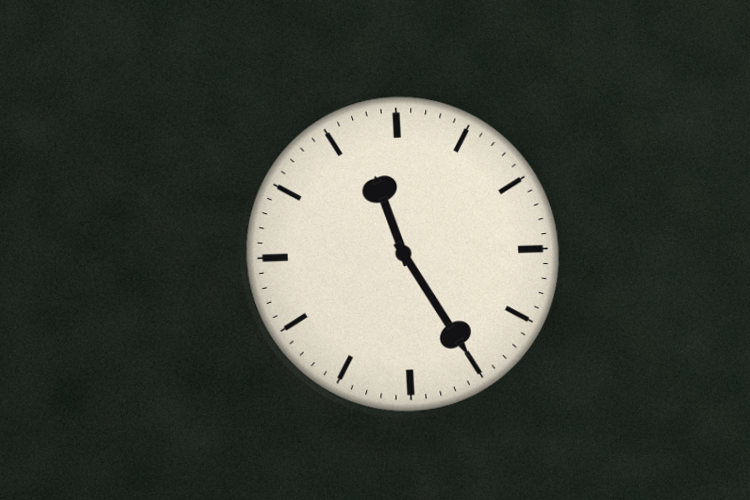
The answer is **11:25**
